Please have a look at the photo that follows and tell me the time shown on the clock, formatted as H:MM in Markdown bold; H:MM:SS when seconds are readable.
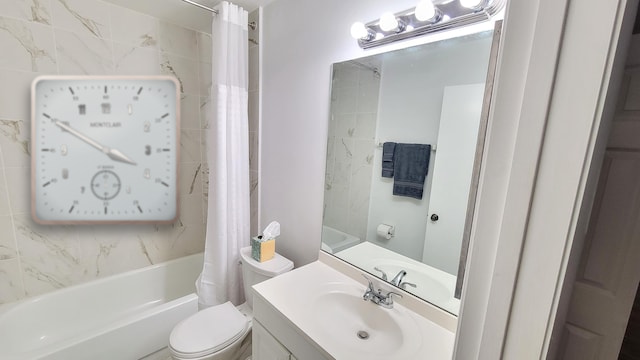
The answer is **3:50**
